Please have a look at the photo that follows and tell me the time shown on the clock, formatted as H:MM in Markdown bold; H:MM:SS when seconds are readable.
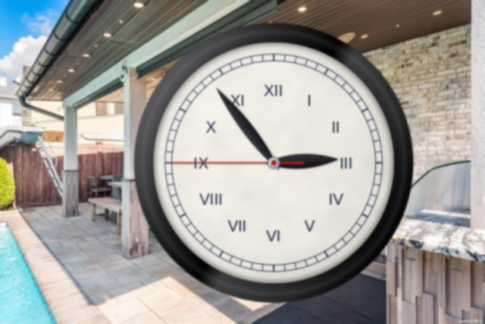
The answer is **2:53:45**
